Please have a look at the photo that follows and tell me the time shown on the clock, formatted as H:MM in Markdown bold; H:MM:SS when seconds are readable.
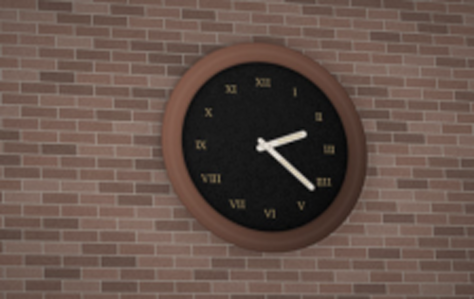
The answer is **2:22**
